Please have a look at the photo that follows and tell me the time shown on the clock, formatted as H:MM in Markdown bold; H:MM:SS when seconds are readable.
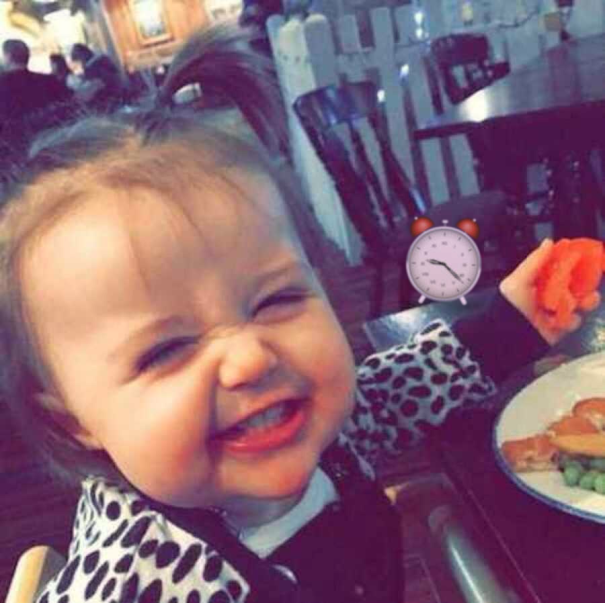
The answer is **9:22**
